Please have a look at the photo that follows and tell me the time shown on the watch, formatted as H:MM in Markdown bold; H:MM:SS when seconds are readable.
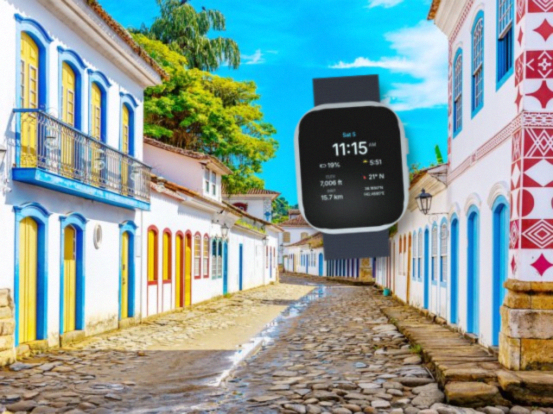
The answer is **11:15**
